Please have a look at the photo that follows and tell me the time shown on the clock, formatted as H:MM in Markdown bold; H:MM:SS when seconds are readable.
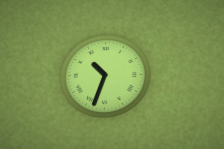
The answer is **10:33**
